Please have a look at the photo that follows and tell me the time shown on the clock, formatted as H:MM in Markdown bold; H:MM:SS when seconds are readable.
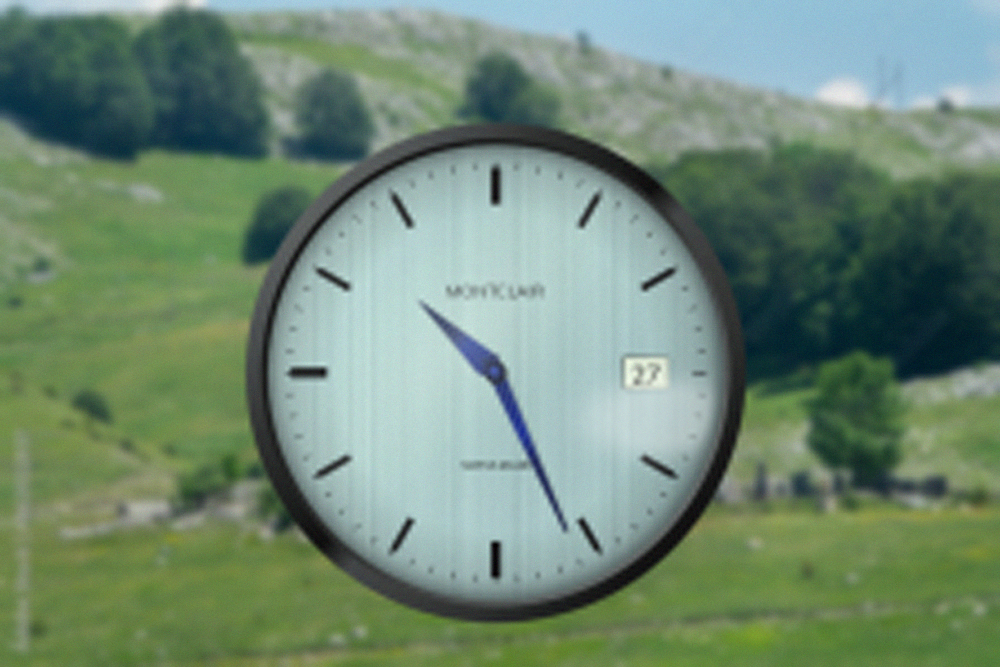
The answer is **10:26**
